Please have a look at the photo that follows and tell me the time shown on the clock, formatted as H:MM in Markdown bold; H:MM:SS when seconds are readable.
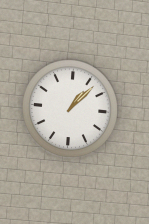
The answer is **1:07**
